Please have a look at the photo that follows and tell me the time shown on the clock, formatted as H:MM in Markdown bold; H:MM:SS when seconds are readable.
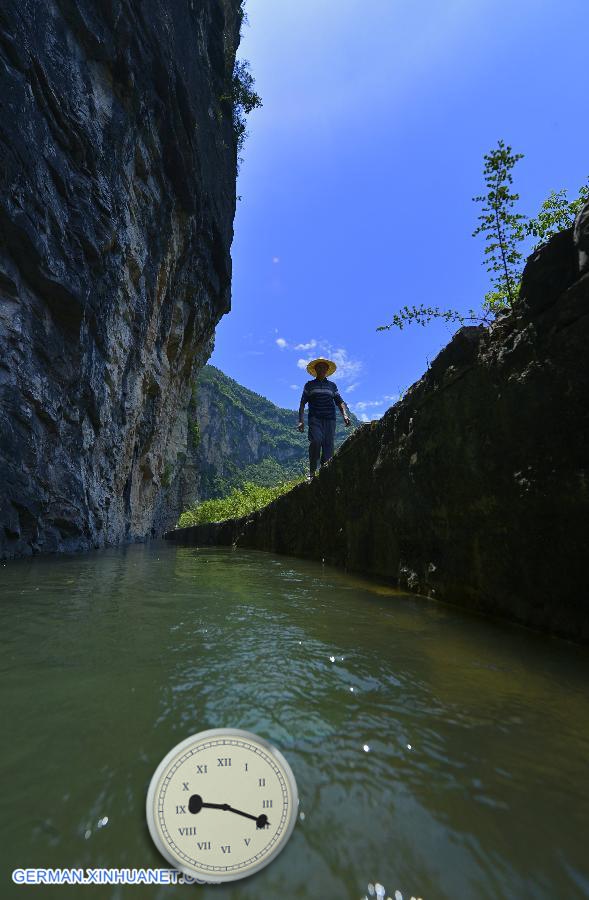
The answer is **9:19**
